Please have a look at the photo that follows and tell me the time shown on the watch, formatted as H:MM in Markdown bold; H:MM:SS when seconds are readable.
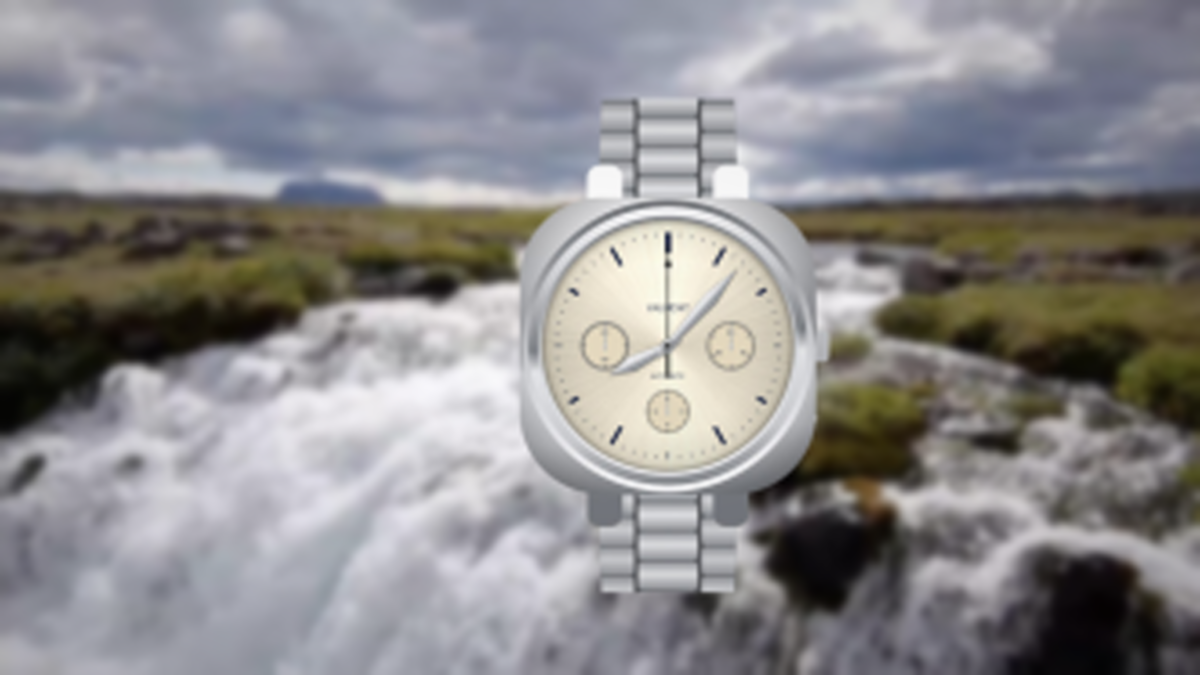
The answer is **8:07**
